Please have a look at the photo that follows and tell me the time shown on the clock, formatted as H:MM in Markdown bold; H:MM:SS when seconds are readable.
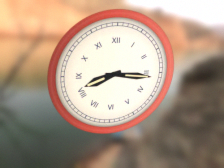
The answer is **8:16**
